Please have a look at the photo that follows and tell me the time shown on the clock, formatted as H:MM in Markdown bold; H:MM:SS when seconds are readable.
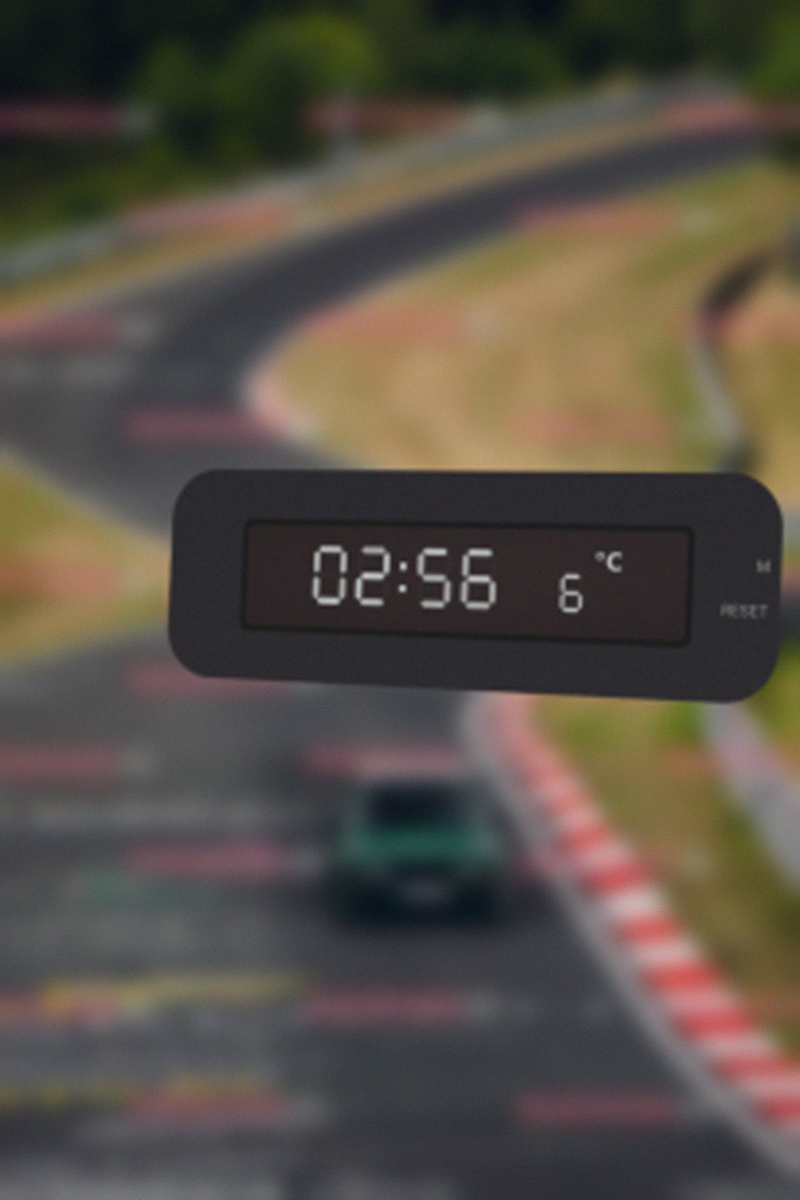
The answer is **2:56**
